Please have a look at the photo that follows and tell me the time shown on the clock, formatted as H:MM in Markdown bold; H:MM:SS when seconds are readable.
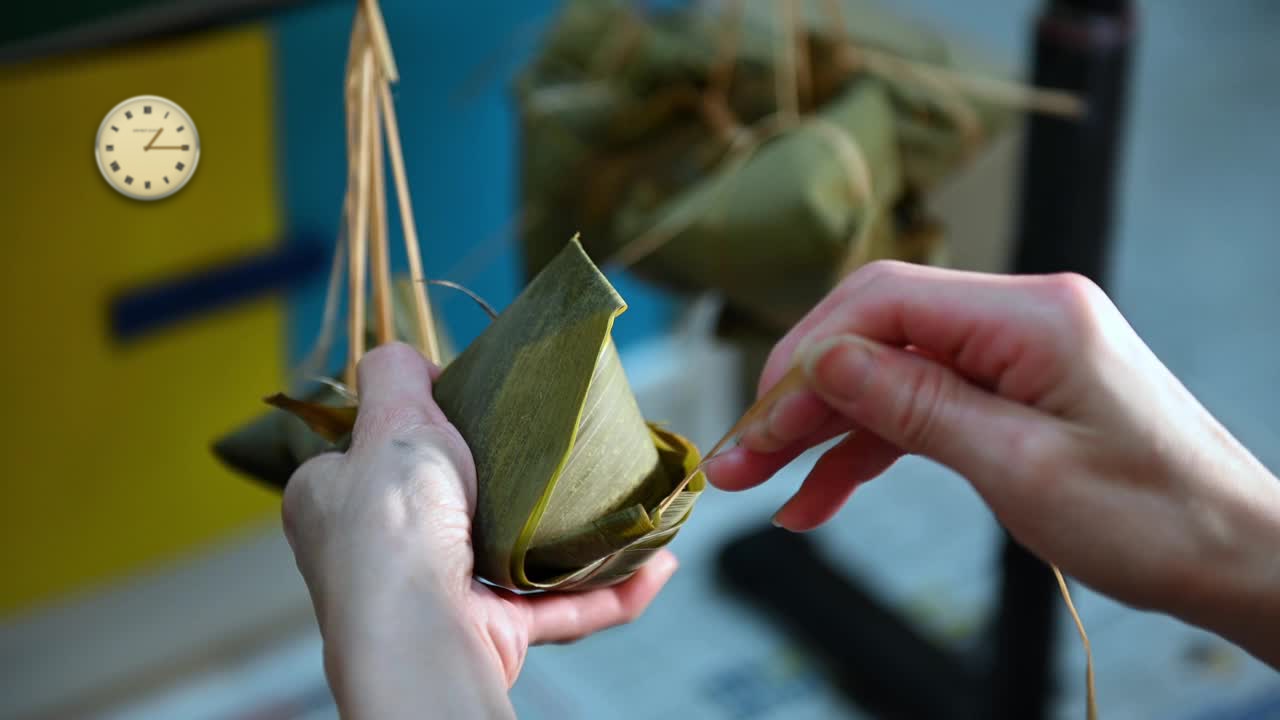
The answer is **1:15**
